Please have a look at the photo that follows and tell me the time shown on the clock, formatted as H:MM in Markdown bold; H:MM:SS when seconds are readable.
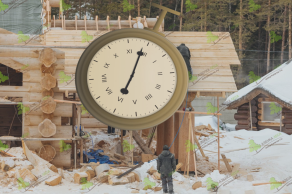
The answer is **5:59**
